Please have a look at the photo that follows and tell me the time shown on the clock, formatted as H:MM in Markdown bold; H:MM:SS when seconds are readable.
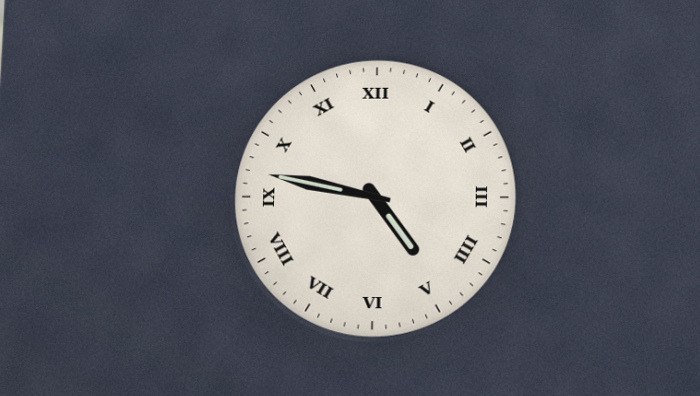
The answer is **4:47**
